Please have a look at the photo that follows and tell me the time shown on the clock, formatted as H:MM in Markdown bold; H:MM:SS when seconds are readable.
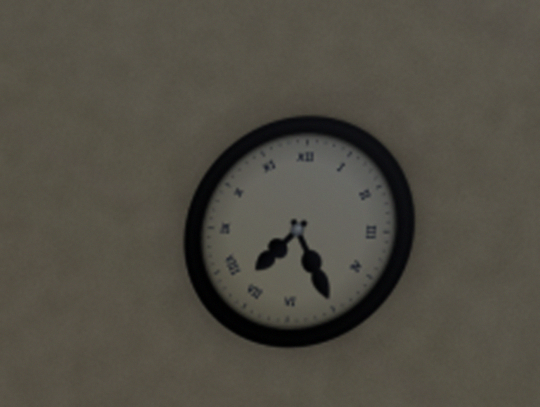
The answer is **7:25**
